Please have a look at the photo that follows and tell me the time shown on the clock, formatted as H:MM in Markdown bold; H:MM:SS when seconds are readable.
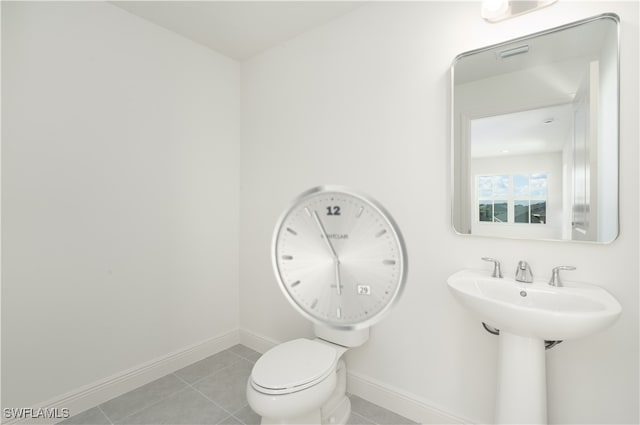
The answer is **5:56**
